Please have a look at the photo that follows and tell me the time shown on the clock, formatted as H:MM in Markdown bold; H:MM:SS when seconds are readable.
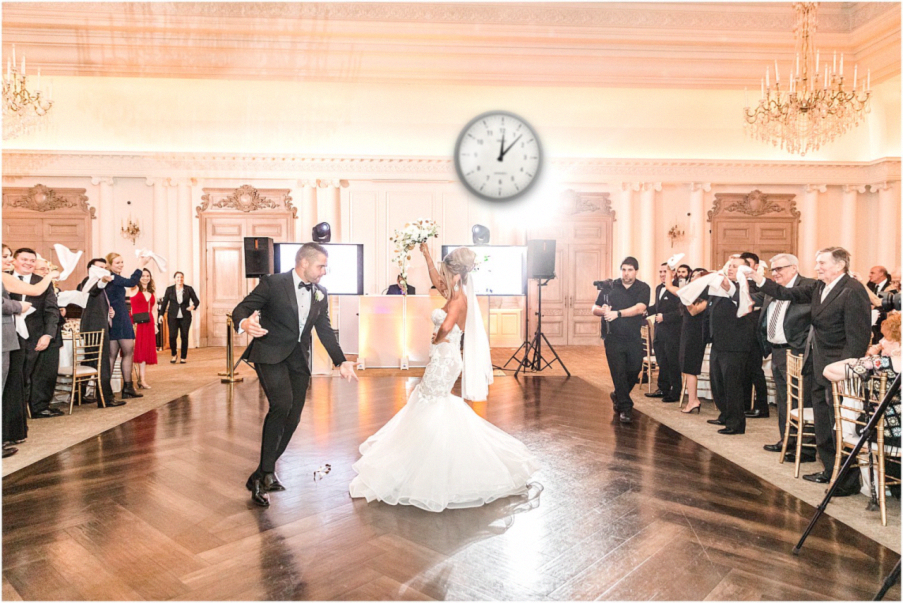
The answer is **12:07**
